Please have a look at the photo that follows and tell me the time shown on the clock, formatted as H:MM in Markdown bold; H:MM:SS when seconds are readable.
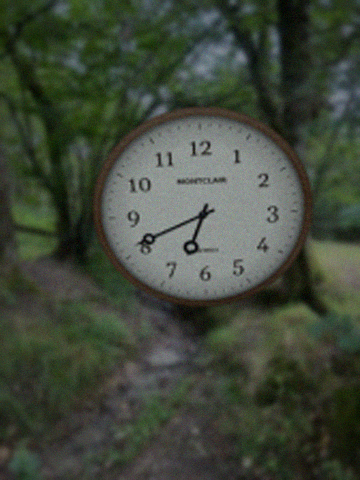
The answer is **6:41**
